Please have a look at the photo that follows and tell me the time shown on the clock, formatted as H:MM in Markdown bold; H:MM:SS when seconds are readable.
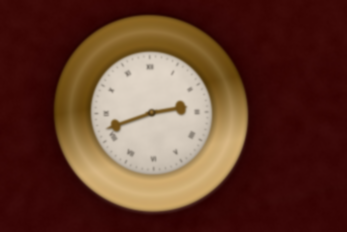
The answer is **2:42**
